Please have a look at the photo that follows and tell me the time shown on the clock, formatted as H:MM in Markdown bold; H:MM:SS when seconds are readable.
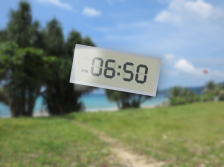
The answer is **6:50**
